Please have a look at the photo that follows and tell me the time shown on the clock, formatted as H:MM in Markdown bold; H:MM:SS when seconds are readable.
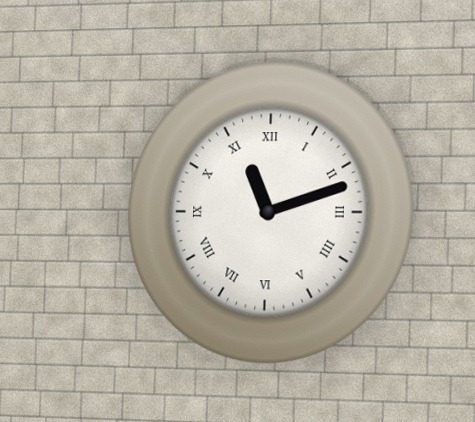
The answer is **11:12**
